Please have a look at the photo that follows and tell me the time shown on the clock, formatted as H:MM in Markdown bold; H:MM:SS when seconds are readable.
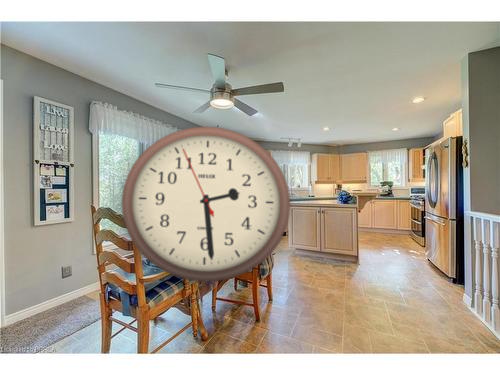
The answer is **2:28:56**
